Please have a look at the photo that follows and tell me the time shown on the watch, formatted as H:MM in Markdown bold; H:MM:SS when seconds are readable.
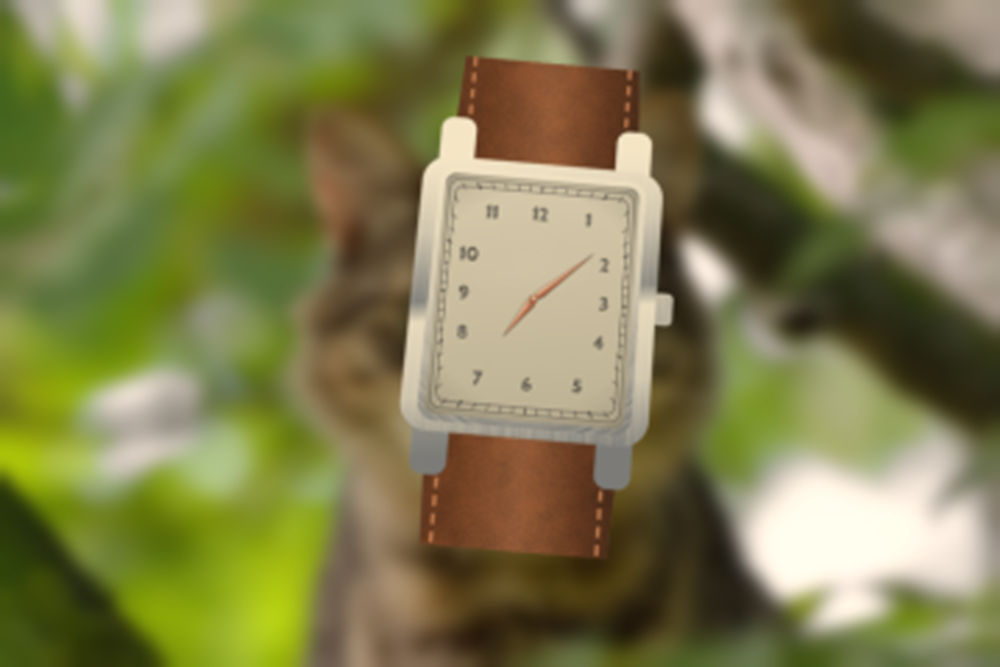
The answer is **7:08**
